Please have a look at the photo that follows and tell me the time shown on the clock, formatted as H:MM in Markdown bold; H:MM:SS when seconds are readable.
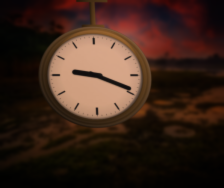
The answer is **9:19**
